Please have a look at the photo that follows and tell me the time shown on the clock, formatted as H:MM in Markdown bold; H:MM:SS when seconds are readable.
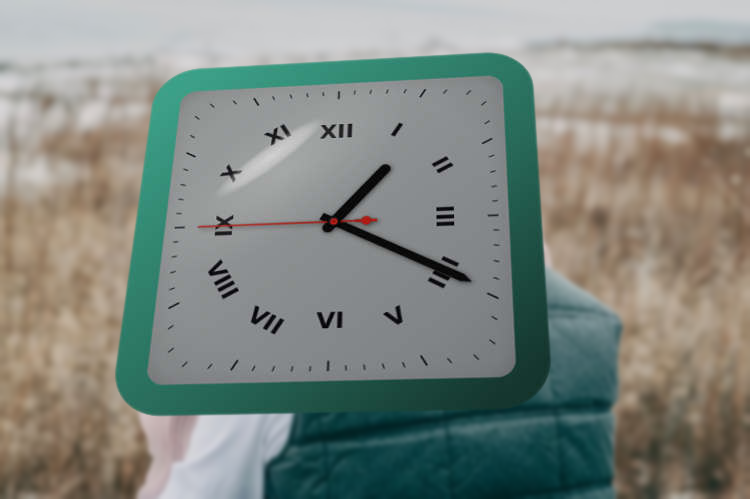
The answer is **1:19:45**
